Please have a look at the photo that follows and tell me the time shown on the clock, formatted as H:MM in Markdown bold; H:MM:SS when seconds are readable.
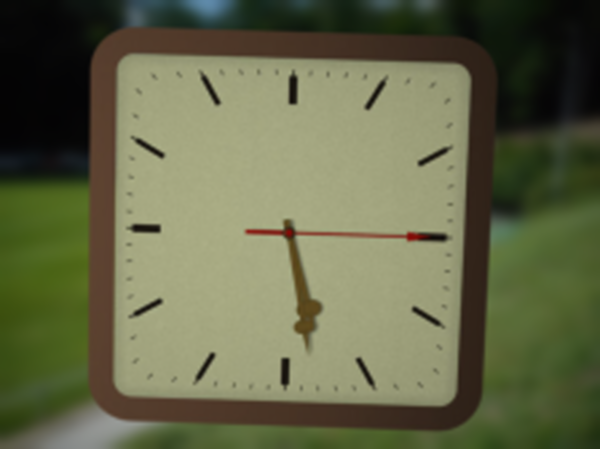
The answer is **5:28:15**
